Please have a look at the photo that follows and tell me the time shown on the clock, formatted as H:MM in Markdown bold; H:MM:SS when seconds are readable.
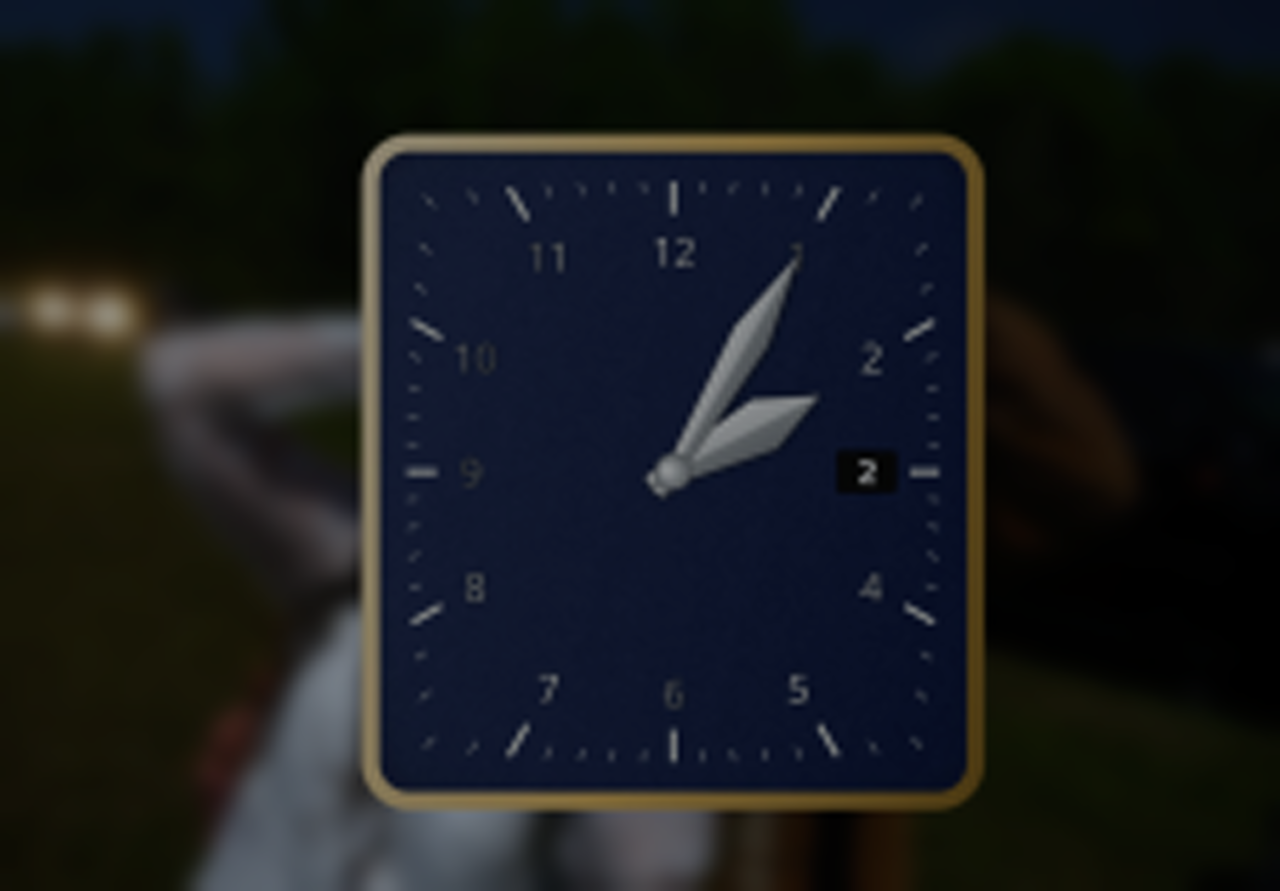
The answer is **2:05**
